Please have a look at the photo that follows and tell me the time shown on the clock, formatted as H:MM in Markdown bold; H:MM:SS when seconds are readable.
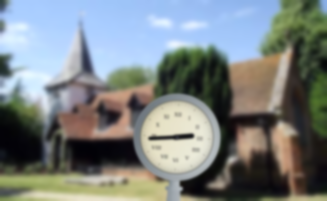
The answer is **2:44**
